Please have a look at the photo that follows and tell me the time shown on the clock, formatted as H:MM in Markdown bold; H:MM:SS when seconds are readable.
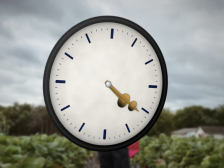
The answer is **4:21**
